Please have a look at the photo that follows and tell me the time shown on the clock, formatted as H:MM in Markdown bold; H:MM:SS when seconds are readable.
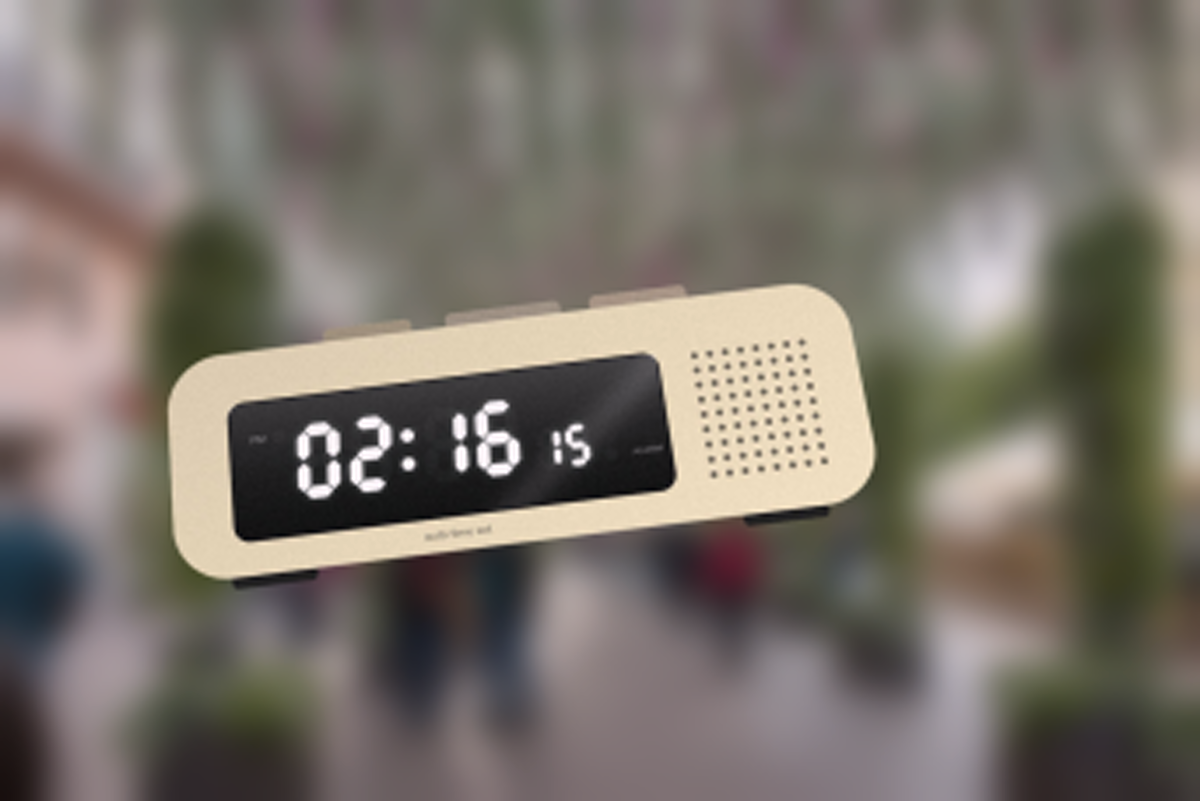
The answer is **2:16:15**
